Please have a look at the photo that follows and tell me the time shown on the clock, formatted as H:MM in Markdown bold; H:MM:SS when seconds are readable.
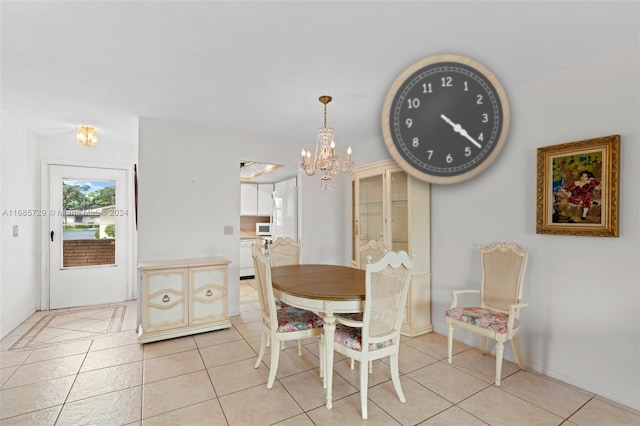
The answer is **4:22**
